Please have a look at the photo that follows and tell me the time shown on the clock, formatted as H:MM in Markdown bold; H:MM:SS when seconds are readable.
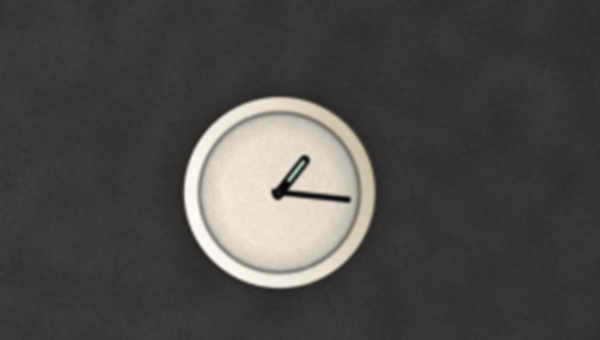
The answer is **1:16**
